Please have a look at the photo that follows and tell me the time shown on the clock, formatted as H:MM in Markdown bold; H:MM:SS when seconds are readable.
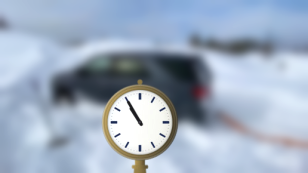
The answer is **10:55**
